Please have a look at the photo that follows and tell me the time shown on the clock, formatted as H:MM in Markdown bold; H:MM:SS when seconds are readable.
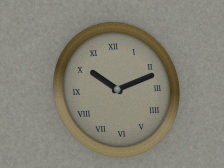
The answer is **10:12**
